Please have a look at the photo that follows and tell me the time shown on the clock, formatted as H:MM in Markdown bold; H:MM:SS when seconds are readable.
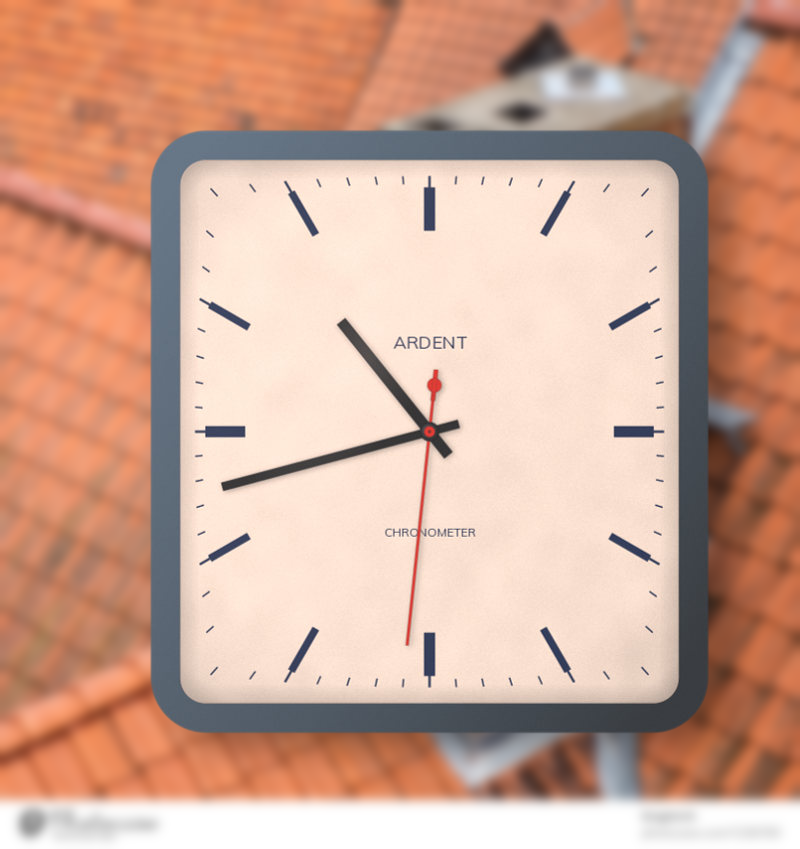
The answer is **10:42:31**
